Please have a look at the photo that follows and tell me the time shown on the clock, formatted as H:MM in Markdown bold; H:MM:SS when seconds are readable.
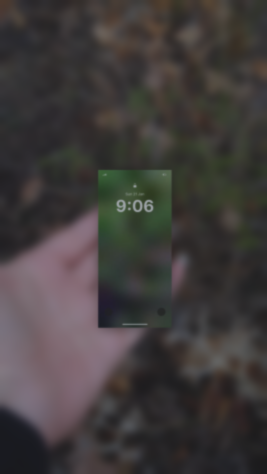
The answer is **9:06**
